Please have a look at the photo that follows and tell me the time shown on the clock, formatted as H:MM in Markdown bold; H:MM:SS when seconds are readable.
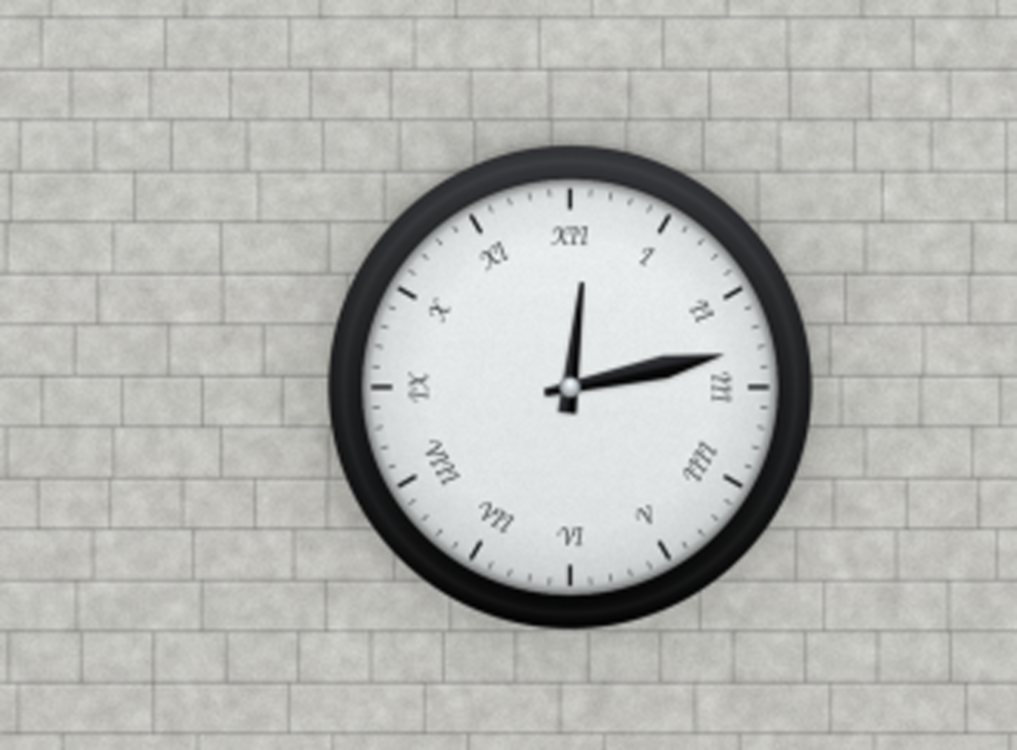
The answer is **12:13**
